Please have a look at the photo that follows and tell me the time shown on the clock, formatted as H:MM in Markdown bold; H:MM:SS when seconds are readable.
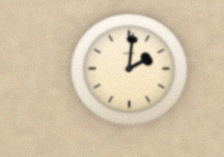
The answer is **2:01**
